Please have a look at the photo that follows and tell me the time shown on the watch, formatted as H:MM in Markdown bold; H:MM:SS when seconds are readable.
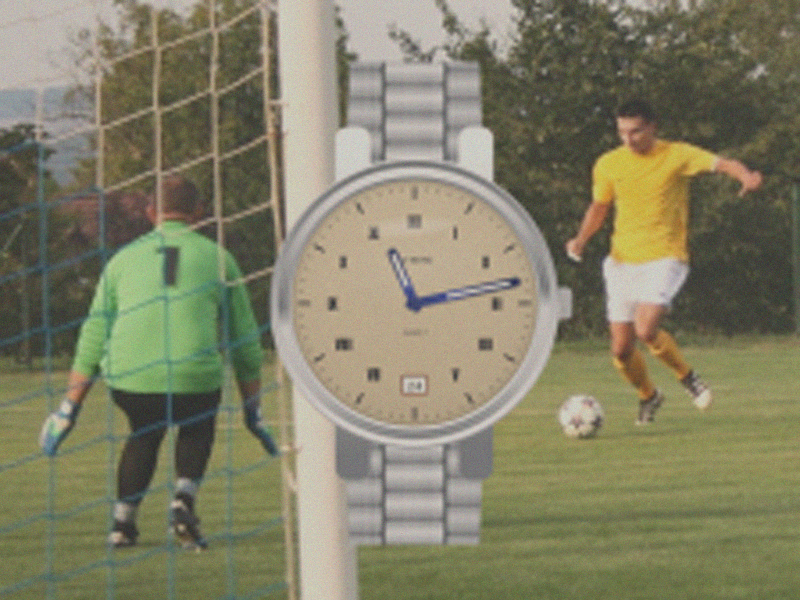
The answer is **11:13**
